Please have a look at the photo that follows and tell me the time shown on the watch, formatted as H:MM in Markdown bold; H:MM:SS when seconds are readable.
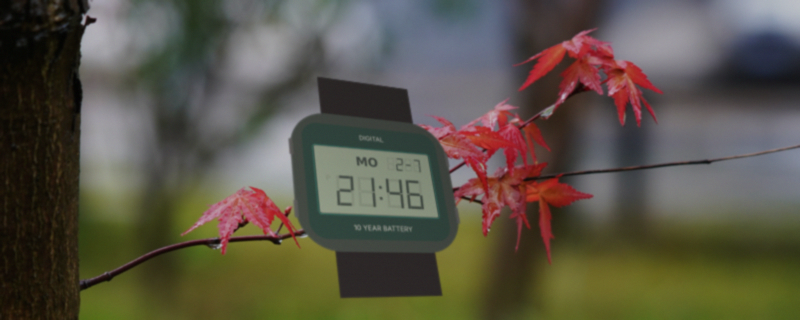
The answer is **21:46**
